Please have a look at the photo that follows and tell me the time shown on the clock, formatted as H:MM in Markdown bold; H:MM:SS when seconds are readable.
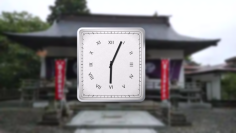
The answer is **6:04**
